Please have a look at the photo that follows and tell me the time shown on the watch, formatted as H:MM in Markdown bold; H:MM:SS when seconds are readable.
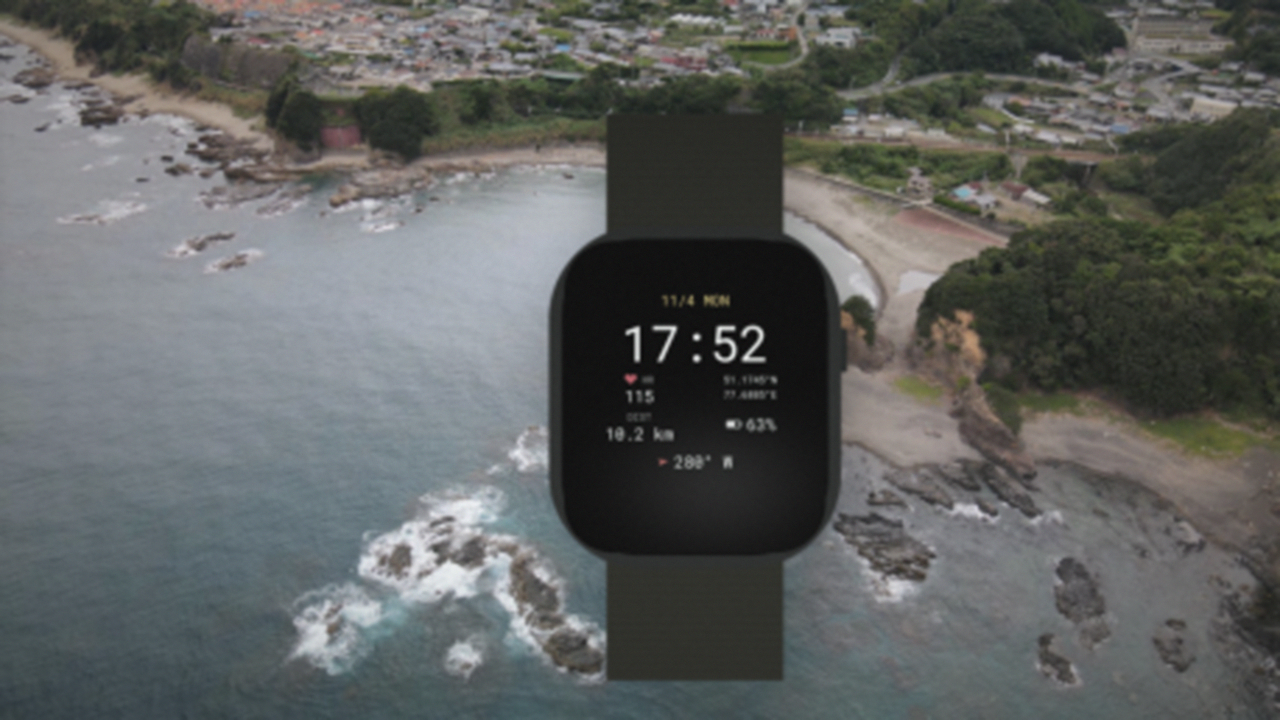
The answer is **17:52**
